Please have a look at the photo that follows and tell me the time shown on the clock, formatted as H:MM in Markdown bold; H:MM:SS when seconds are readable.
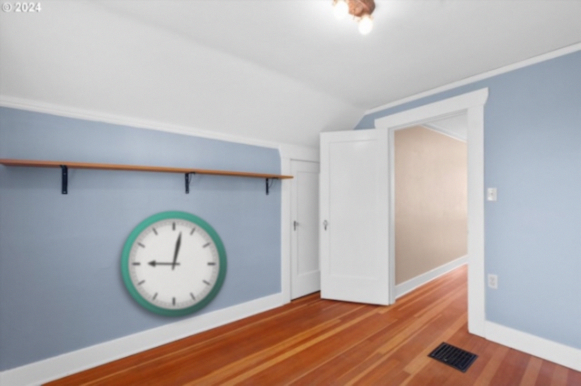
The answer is **9:02**
